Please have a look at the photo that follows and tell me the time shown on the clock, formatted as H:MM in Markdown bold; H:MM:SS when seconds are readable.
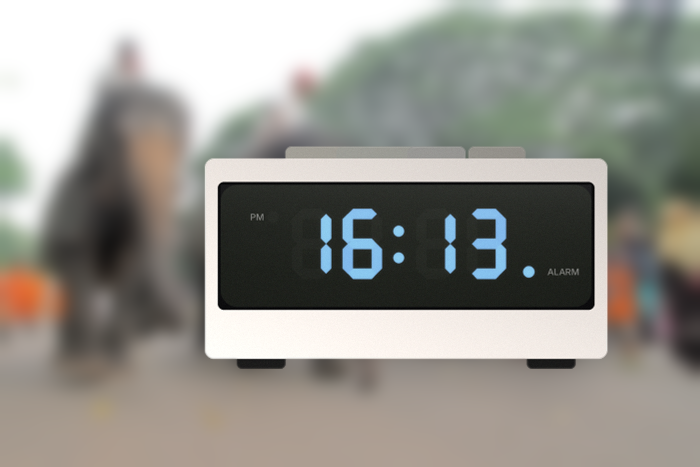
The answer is **16:13**
